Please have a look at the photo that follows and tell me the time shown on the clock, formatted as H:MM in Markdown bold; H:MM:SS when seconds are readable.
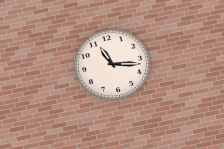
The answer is **11:17**
